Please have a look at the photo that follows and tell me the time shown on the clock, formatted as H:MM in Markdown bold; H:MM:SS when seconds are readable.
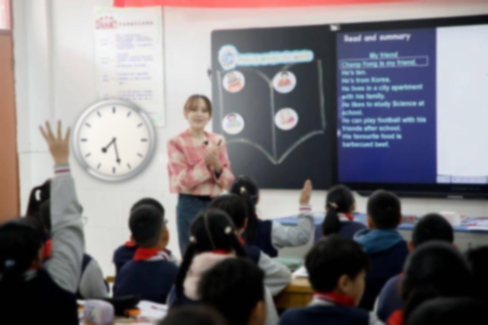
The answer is **7:28**
